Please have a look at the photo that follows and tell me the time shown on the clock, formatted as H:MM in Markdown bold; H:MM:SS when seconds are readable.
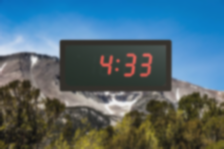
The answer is **4:33**
